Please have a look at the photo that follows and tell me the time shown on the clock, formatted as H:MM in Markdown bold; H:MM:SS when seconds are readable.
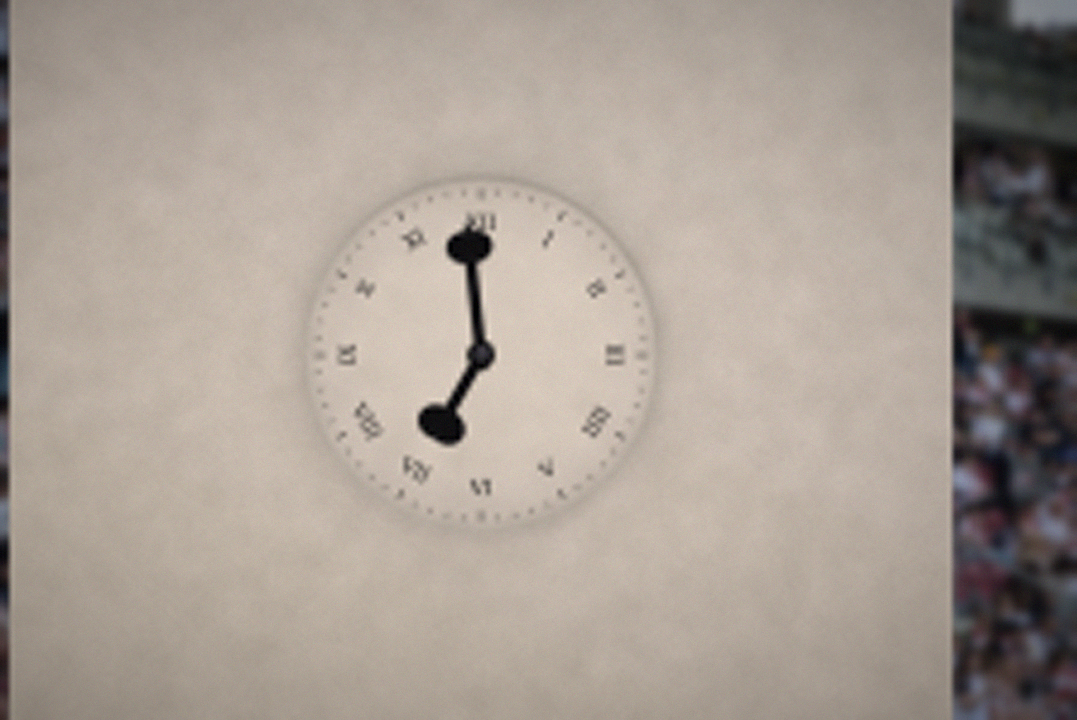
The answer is **6:59**
